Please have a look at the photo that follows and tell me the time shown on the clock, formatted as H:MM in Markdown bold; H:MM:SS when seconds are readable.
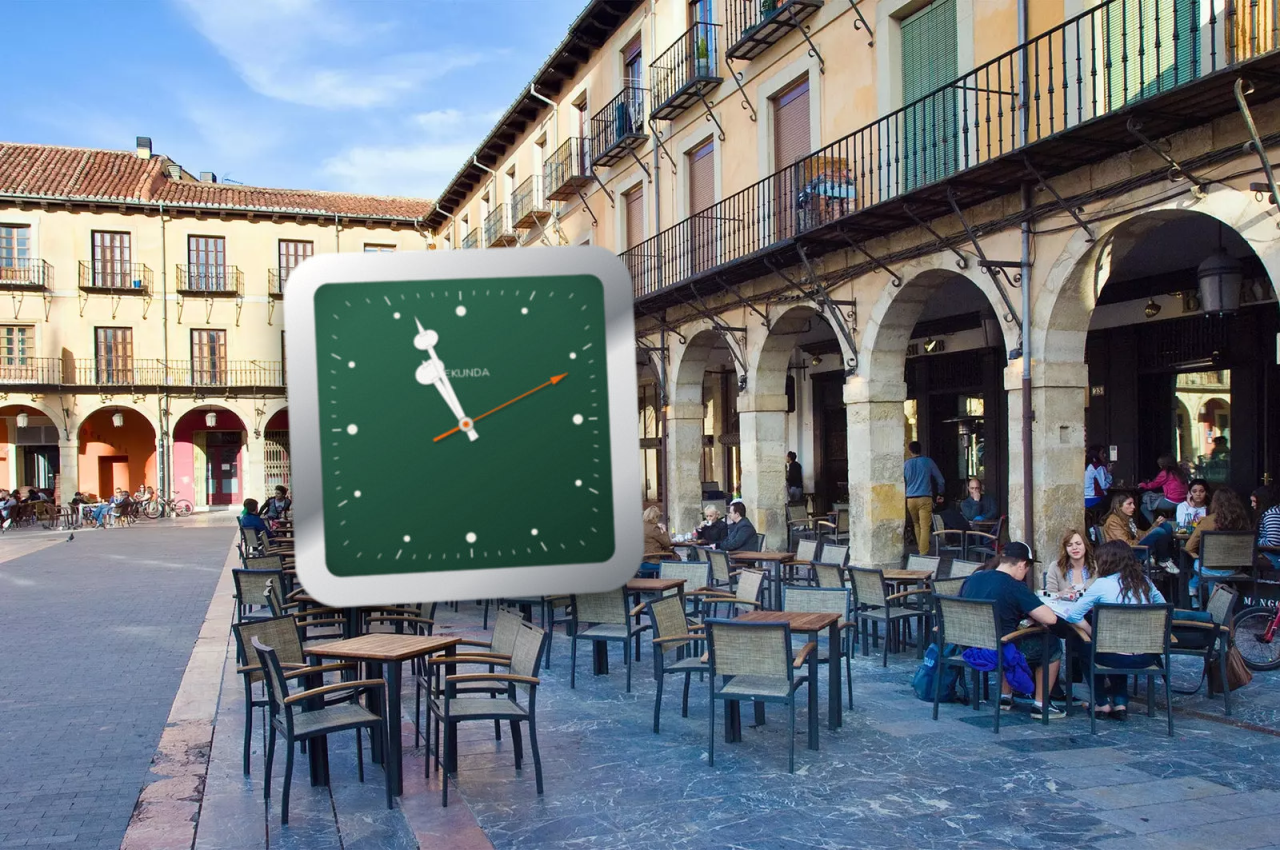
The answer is **10:56:11**
